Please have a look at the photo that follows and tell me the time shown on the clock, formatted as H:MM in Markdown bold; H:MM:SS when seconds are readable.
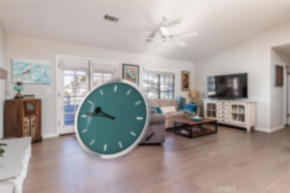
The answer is **9:46**
